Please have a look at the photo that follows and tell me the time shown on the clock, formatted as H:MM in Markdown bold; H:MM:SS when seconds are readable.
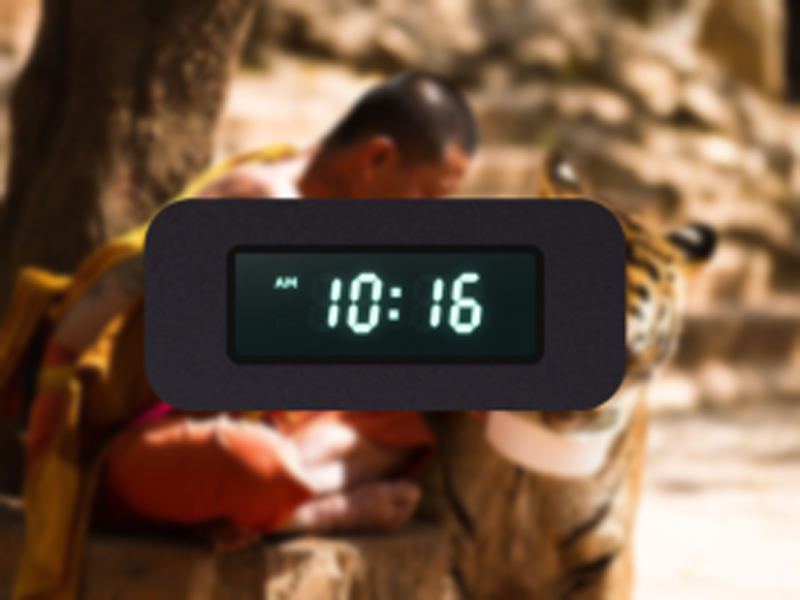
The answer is **10:16**
